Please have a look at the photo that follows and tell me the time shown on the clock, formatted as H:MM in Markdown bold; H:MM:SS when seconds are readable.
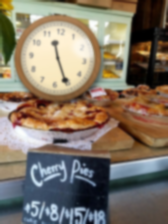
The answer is **11:26**
